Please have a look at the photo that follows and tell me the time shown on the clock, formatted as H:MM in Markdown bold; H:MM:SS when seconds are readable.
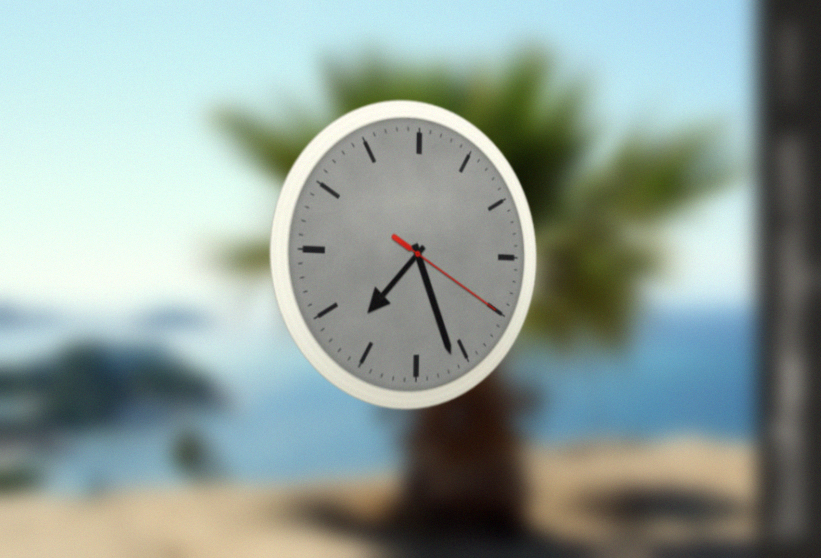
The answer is **7:26:20**
